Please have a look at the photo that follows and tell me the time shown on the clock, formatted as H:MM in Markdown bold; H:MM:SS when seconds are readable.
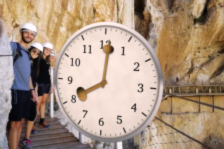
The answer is **8:01**
